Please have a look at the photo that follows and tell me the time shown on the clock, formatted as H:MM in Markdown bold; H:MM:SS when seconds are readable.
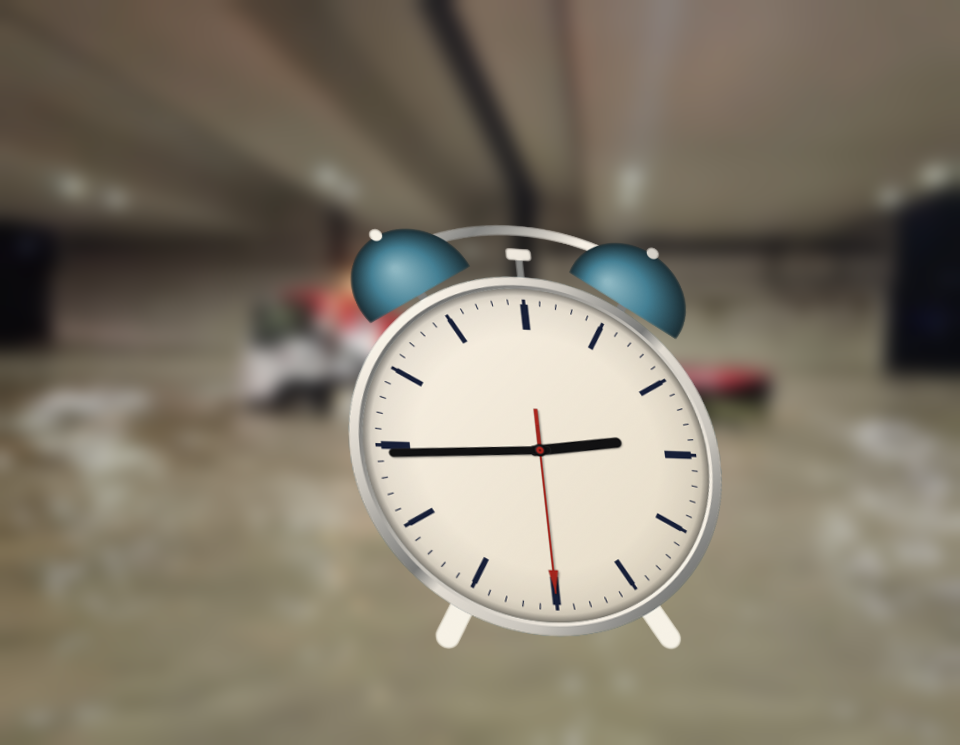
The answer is **2:44:30**
